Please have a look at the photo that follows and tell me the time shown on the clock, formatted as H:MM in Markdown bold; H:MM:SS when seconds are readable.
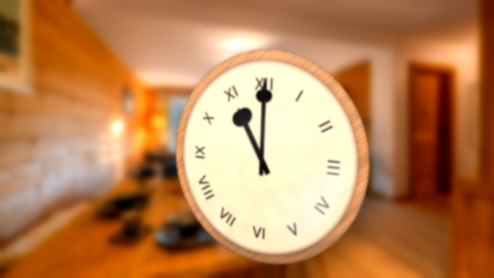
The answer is **11:00**
